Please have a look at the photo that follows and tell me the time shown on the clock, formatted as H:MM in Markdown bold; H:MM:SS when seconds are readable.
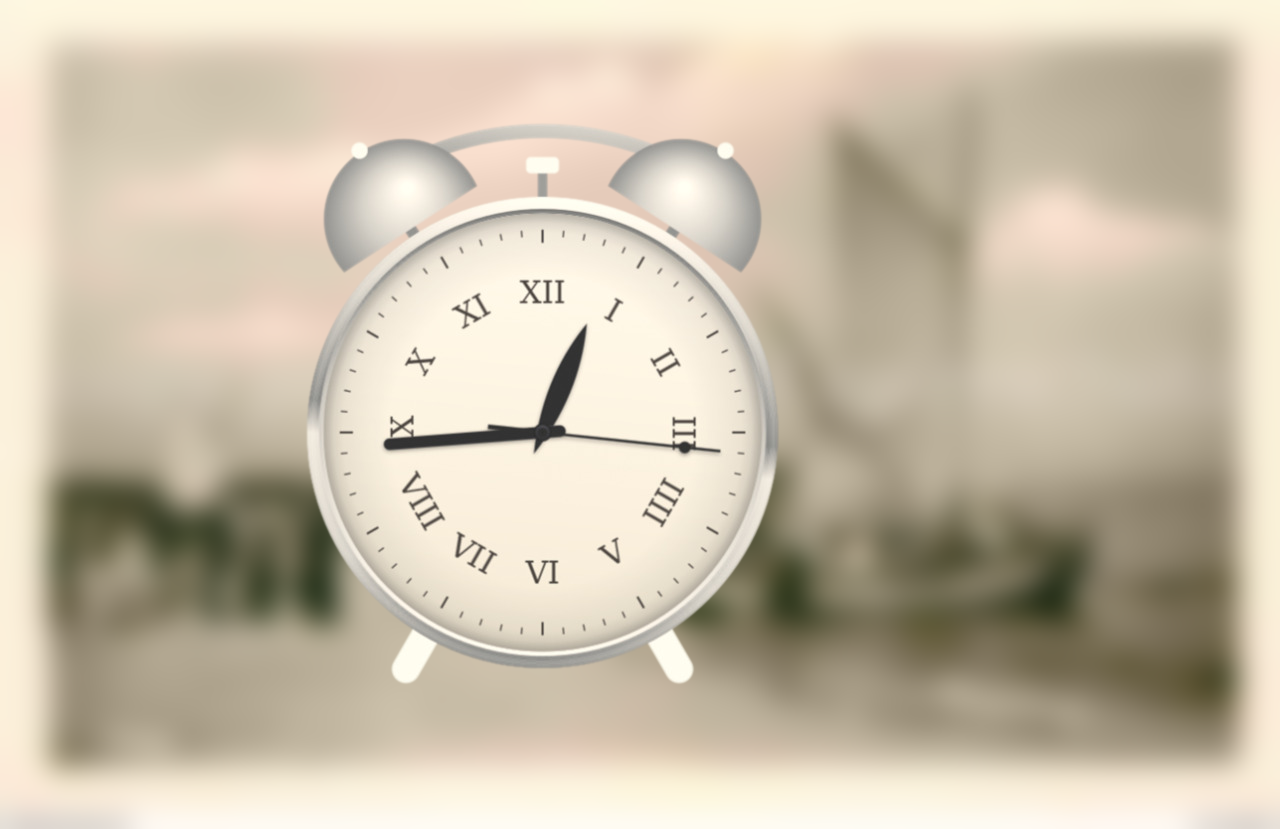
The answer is **12:44:16**
